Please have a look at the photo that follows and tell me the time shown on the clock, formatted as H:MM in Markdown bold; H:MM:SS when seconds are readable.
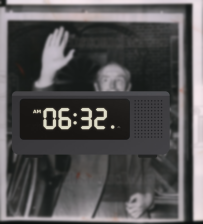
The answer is **6:32**
